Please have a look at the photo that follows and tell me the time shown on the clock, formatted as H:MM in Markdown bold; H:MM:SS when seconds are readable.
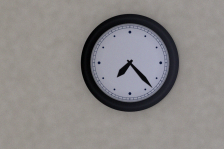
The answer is **7:23**
